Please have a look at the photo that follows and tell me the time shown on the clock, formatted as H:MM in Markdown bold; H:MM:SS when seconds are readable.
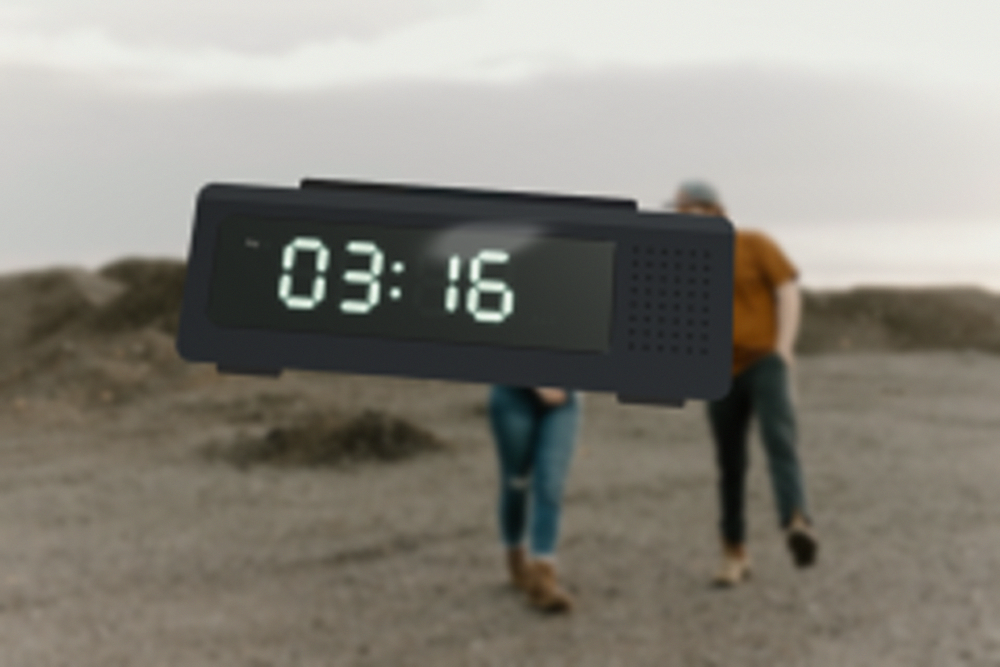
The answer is **3:16**
